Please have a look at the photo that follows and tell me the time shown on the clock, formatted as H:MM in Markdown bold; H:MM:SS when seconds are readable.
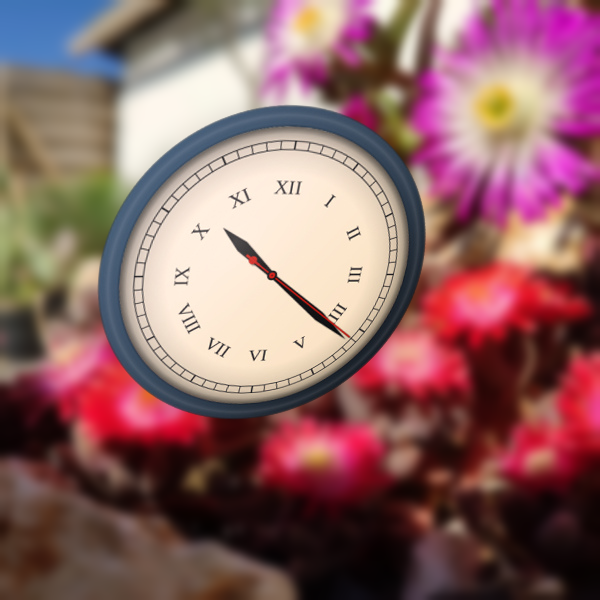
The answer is **10:21:21**
